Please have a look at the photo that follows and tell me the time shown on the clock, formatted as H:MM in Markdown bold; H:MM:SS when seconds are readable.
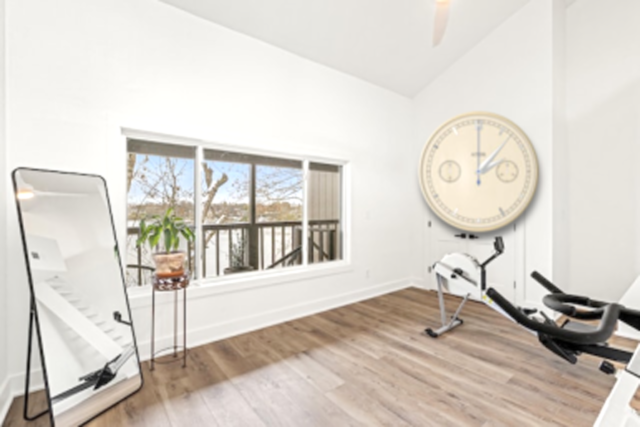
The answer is **2:07**
